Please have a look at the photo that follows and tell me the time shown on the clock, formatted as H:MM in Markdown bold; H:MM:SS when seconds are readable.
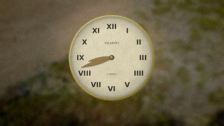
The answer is **8:42**
